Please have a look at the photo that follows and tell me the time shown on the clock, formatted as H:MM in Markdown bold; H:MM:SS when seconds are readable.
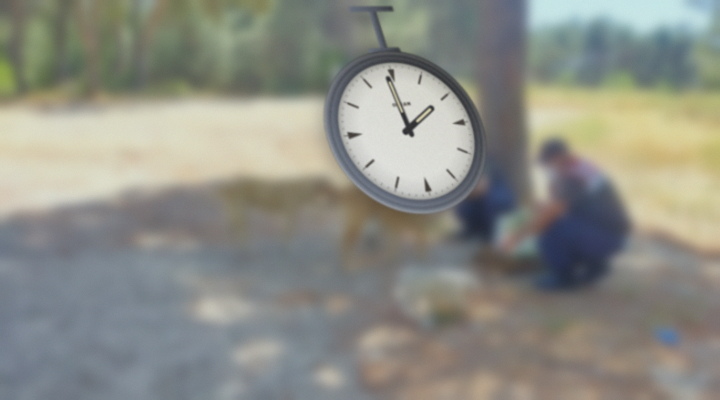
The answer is **1:59**
